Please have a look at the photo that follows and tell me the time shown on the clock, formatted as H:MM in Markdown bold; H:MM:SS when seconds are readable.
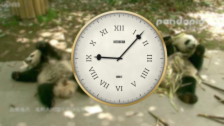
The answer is **9:07**
